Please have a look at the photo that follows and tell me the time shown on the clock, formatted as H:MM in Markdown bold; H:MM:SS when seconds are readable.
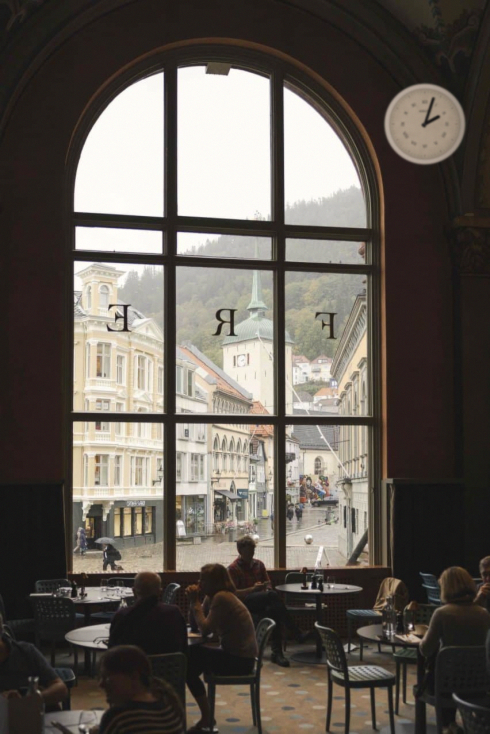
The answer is **2:03**
